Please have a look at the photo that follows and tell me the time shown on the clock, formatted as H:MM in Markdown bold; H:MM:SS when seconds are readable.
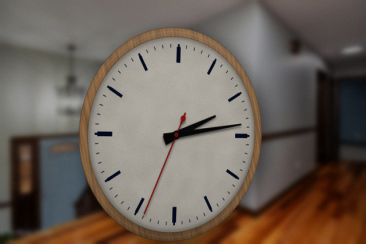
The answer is **2:13:34**
